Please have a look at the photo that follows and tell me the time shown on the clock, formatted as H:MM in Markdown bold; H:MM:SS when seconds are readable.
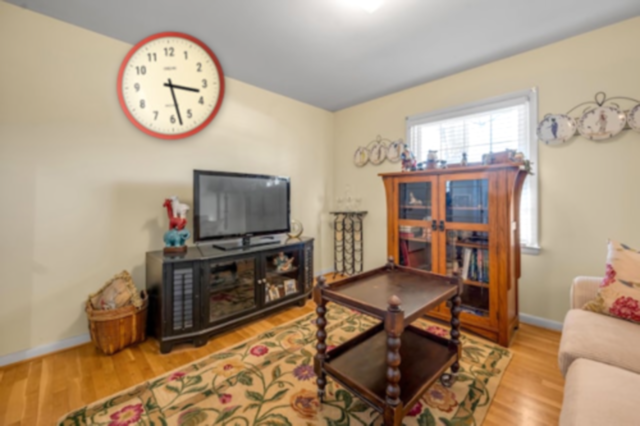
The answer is **3:28**
